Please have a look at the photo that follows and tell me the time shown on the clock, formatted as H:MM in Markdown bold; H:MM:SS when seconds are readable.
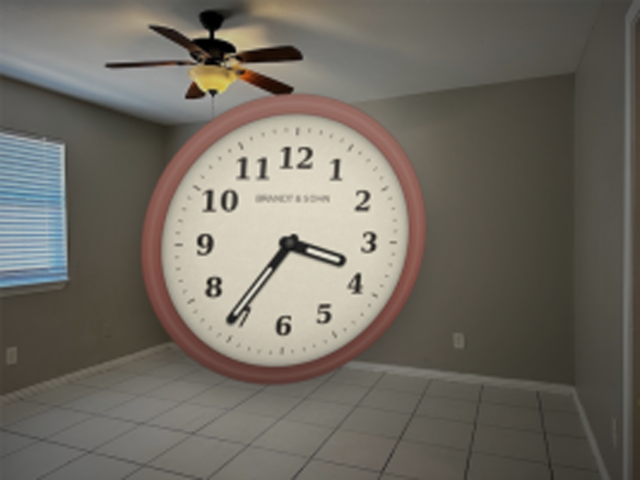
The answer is **3:36**
